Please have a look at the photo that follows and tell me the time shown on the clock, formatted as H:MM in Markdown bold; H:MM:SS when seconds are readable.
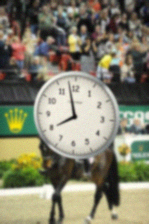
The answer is **7:58**
